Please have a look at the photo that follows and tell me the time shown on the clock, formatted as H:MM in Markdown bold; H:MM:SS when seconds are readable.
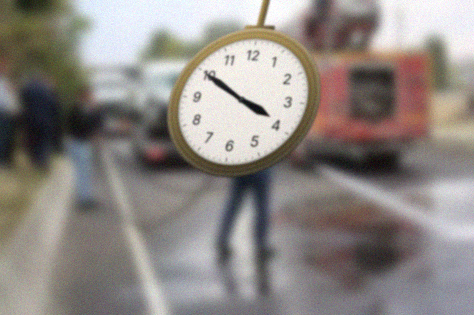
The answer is **3:50**
